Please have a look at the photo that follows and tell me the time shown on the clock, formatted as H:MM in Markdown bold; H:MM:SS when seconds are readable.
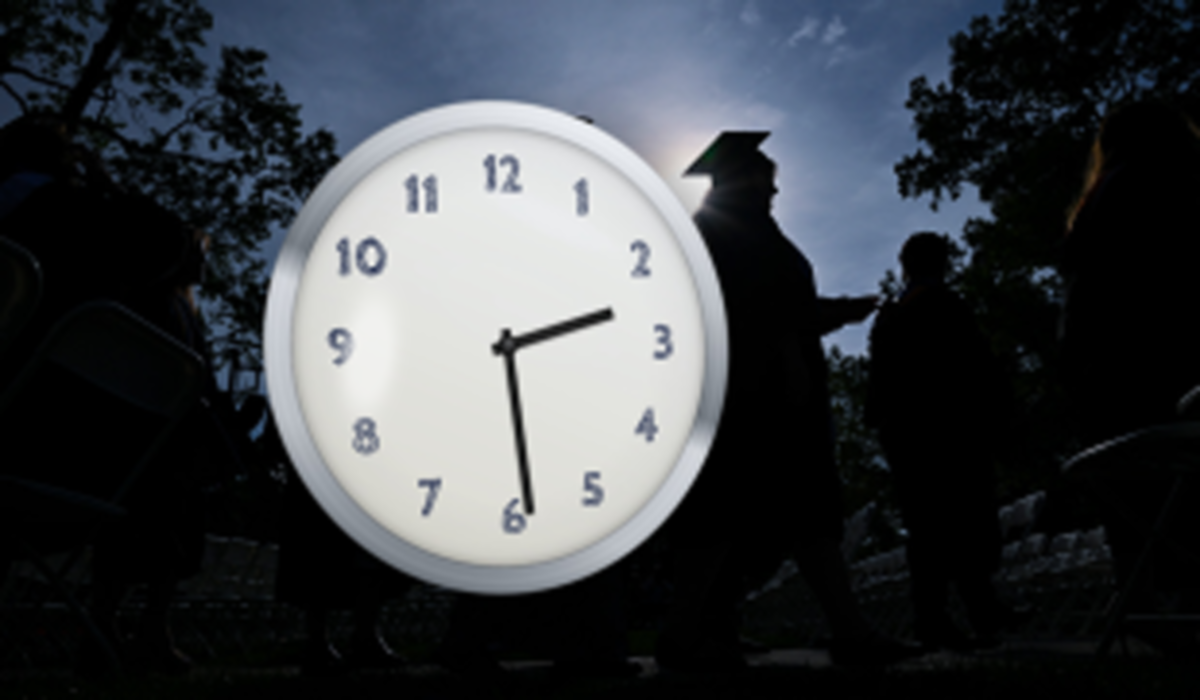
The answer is **2:29**
